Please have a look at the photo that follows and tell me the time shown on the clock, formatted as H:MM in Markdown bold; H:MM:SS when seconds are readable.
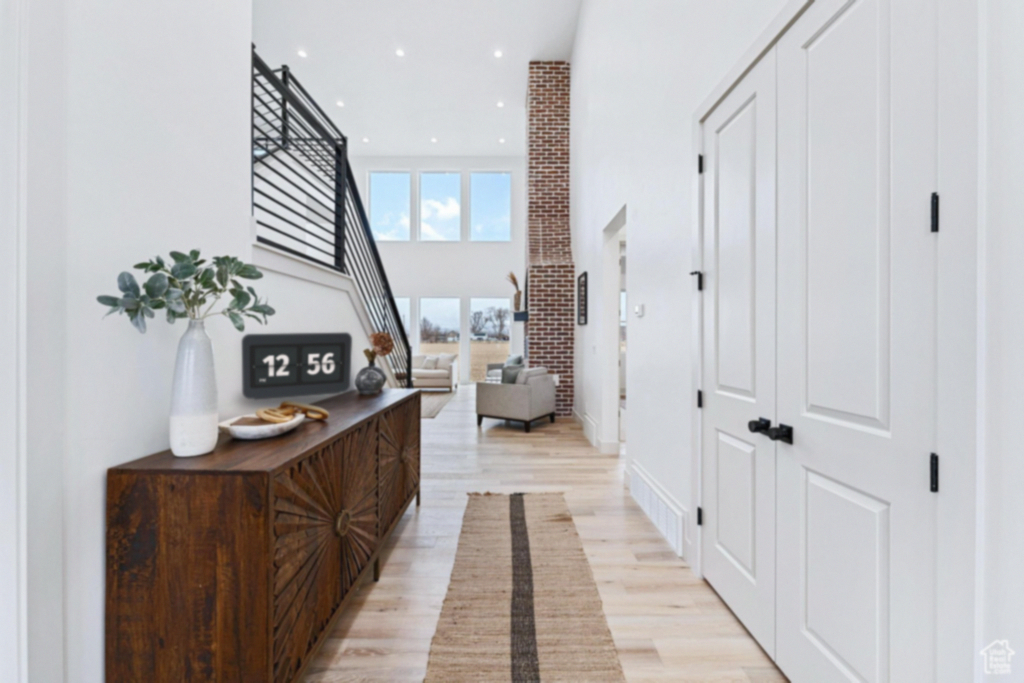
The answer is **12:56**
